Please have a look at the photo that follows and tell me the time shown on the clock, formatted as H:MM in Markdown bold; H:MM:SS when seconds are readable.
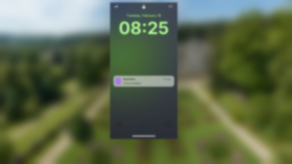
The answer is **8:25**
